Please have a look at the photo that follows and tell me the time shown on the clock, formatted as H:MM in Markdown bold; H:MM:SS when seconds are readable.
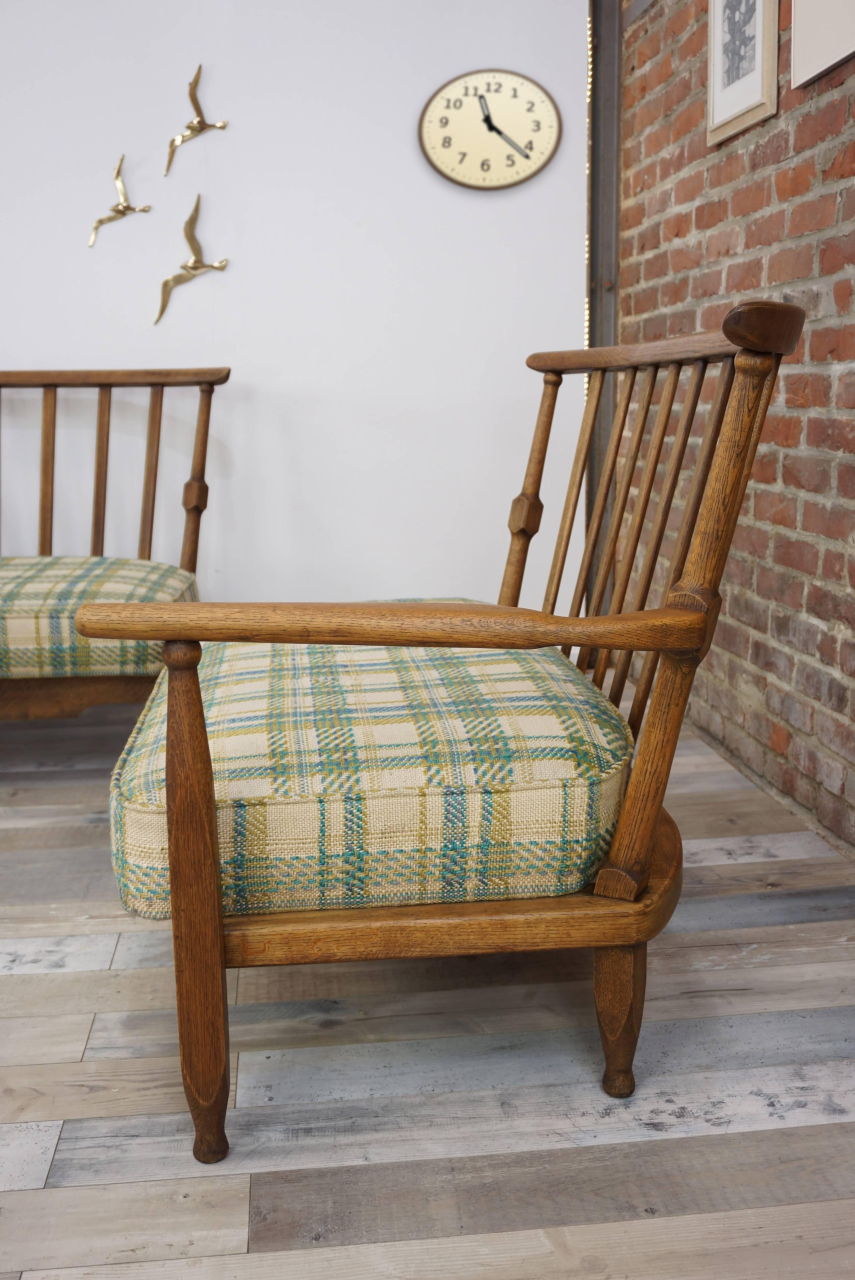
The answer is **11:22**
